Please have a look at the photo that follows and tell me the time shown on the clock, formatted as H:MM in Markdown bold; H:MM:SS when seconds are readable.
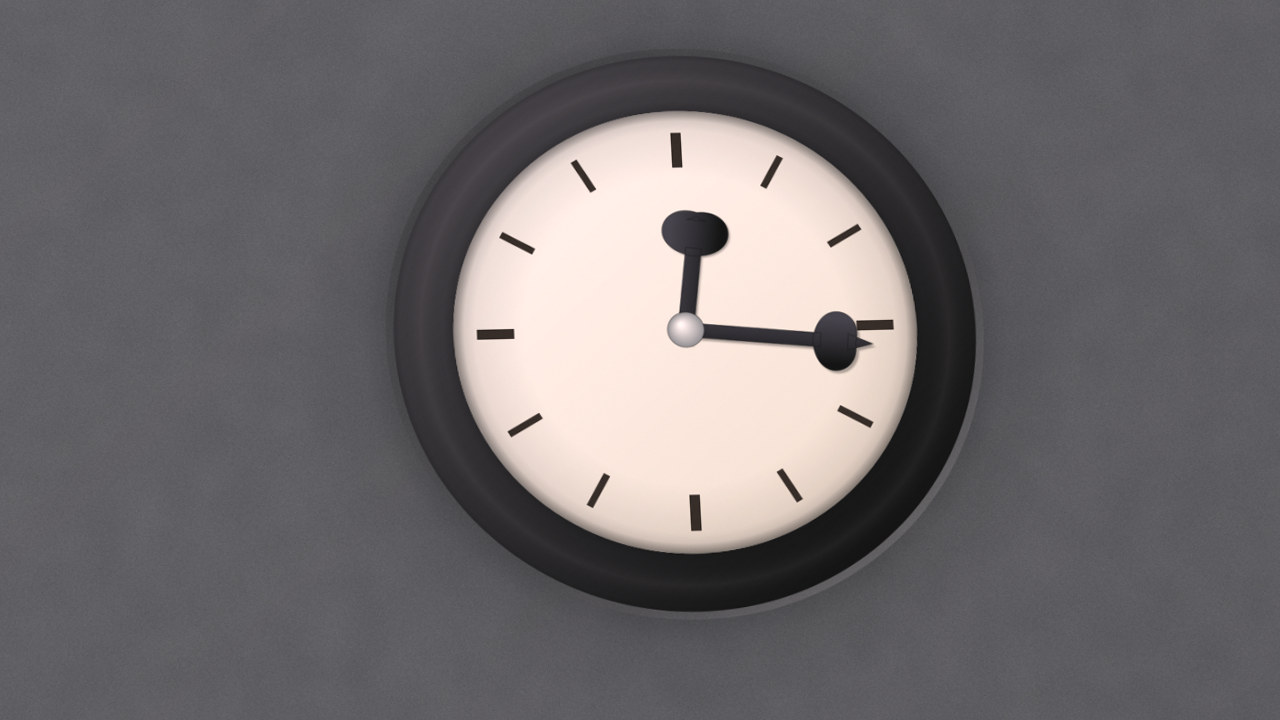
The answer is **12:16**
